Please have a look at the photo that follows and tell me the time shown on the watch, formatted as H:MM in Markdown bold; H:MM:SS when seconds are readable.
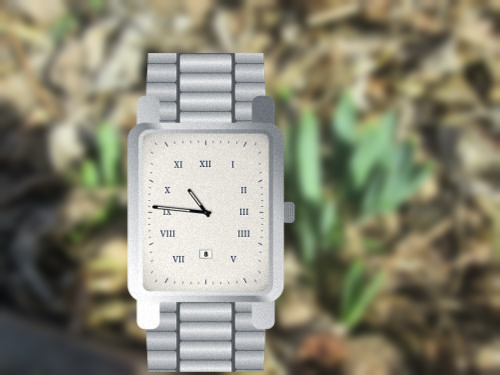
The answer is **10:46**
